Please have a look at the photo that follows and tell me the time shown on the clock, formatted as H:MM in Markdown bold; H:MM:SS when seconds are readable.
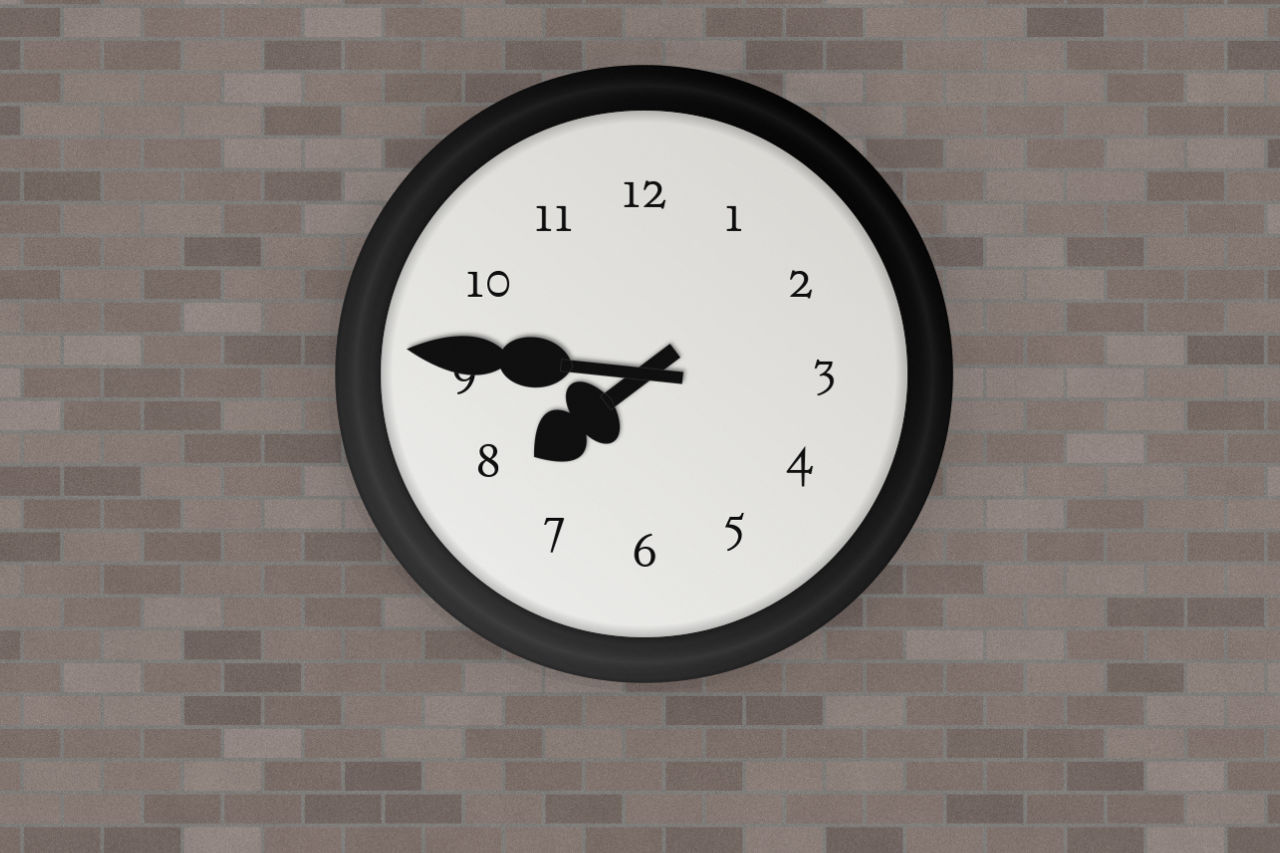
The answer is **7:46**
